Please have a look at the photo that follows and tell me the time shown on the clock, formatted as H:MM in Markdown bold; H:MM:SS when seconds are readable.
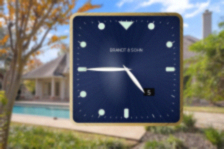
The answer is **4:45**
